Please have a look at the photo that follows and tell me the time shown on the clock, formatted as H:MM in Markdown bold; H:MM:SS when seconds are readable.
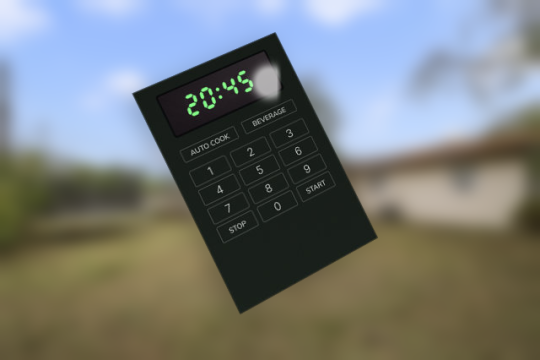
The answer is **20:45**
